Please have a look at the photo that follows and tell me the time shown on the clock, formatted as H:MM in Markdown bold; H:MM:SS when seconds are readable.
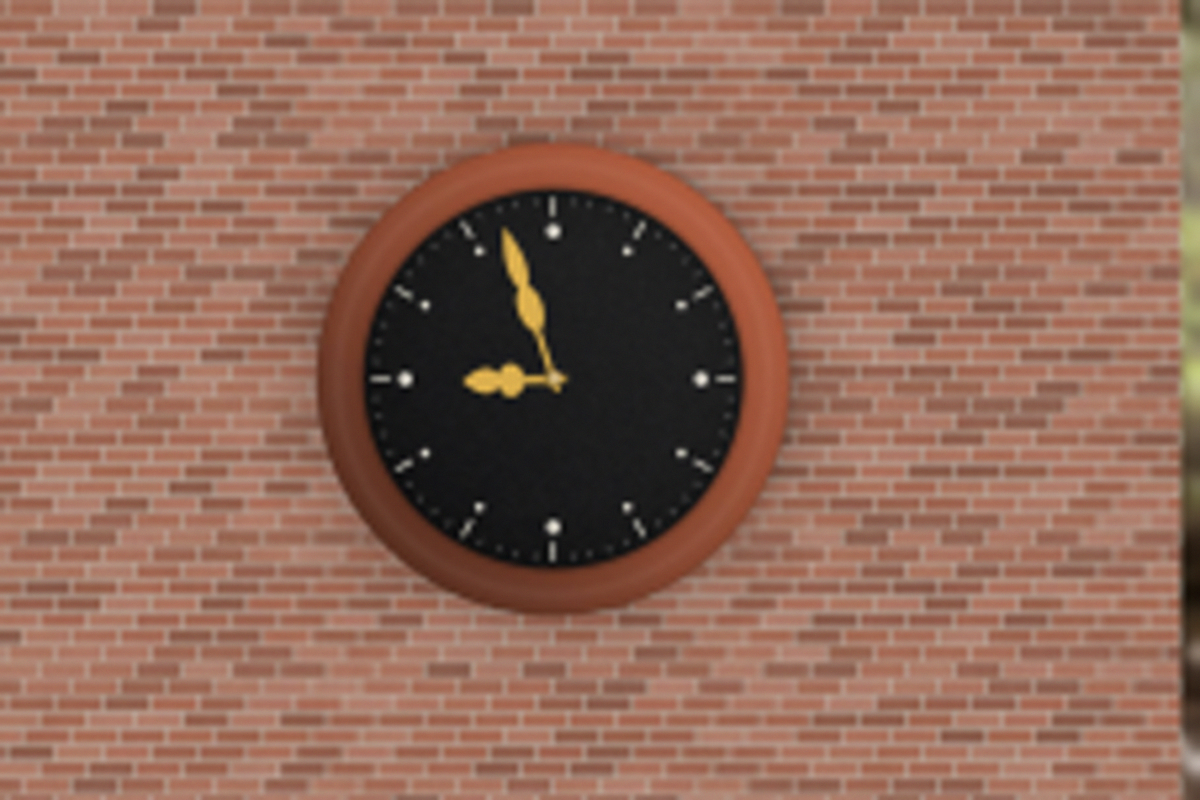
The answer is **8:57**
